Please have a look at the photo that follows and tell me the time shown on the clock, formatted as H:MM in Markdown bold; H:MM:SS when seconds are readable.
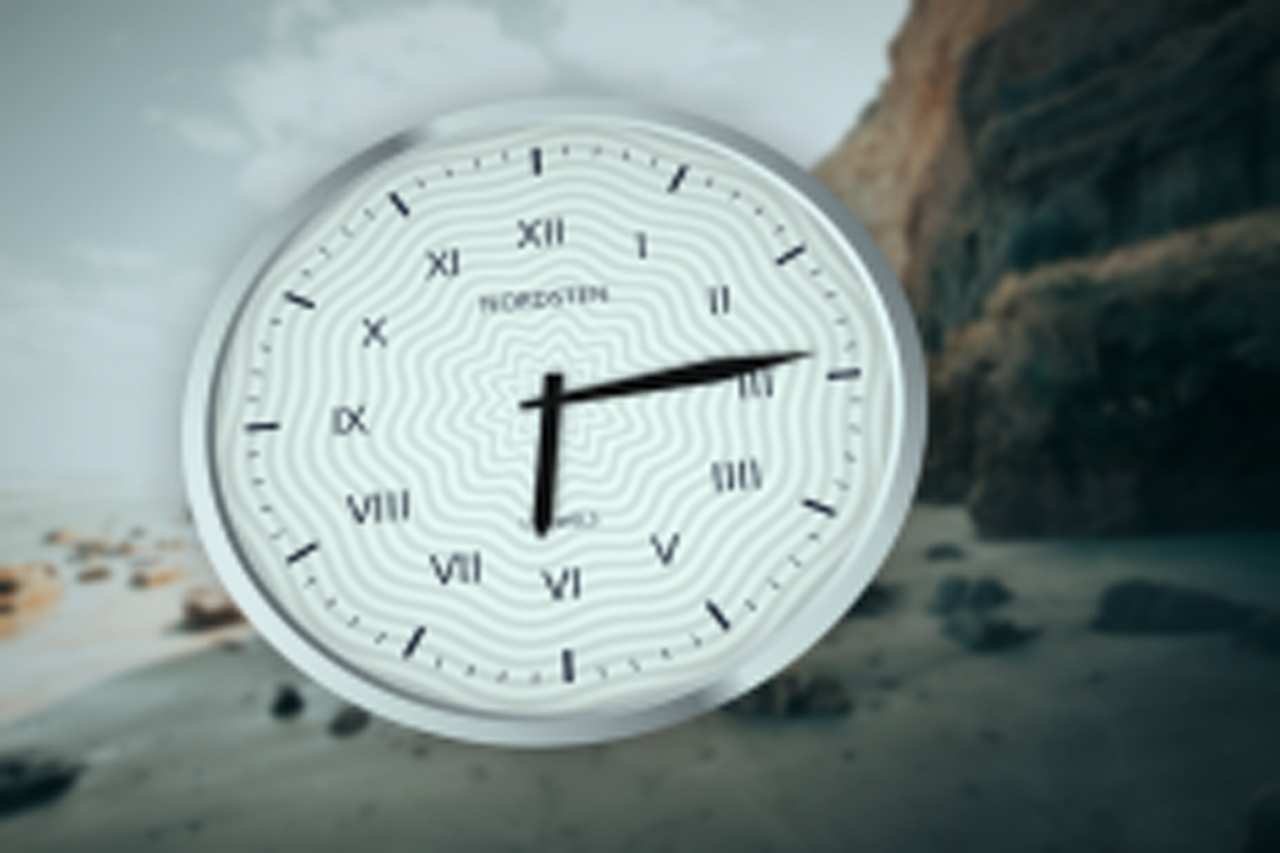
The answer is **6:14**
